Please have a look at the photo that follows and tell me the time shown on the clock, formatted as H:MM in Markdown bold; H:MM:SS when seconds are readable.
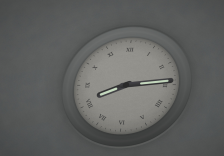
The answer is **8:14**
